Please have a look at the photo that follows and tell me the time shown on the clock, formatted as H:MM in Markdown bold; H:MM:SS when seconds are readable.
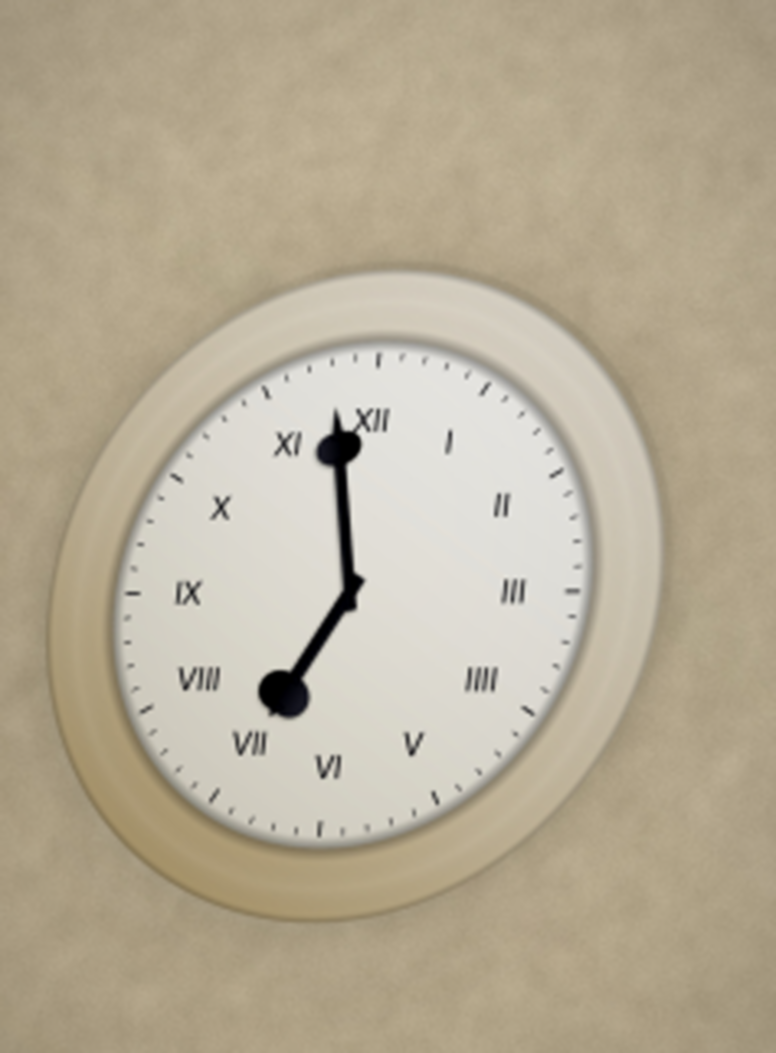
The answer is **6:58**
